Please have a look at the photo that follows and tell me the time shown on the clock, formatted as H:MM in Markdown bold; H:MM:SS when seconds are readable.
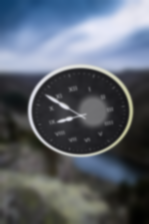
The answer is **8:53**
